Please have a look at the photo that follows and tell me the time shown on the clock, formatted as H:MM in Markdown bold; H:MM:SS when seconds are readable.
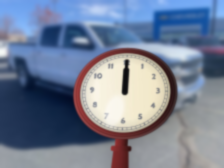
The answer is **12:00**
